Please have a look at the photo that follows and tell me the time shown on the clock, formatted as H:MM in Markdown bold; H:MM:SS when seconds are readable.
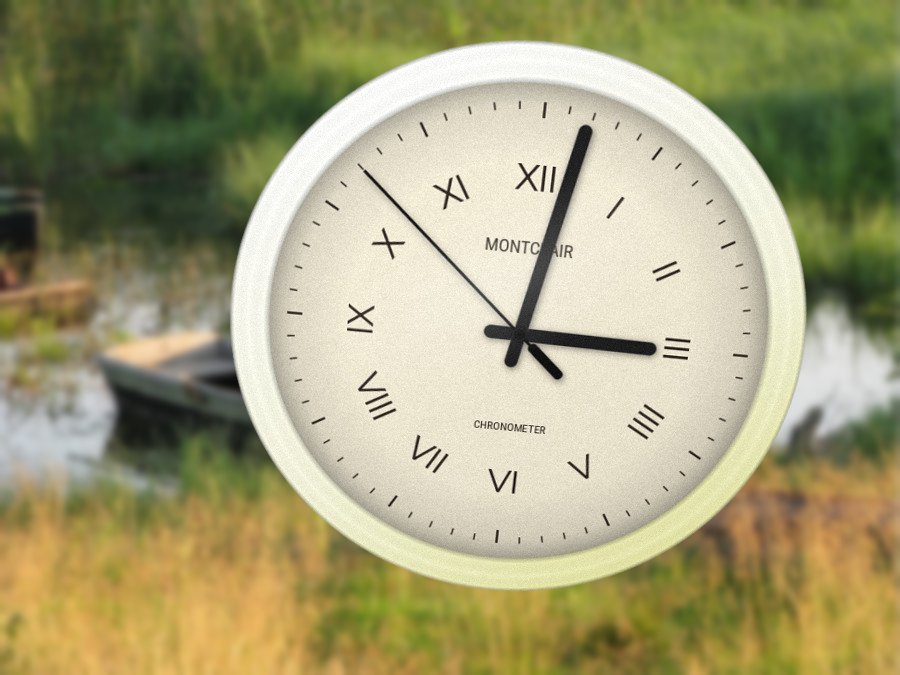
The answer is **3:01:52**
